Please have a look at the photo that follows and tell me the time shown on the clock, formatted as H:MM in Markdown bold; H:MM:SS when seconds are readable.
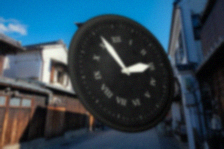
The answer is **2:56**
